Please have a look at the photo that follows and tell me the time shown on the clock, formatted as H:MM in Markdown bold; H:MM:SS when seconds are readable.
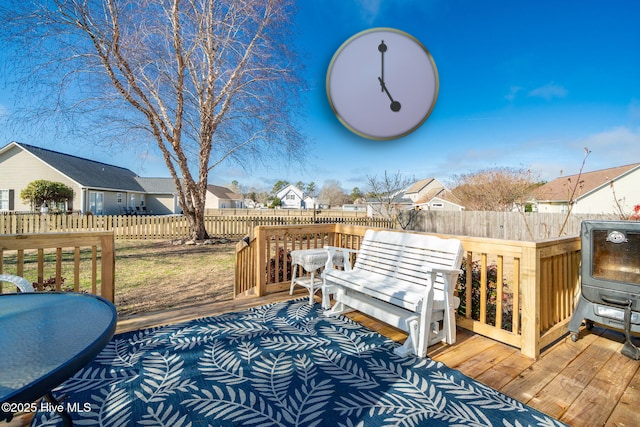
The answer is **5:00**
